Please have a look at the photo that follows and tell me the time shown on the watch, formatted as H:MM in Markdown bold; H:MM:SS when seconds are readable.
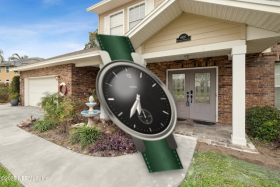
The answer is **6:37**
